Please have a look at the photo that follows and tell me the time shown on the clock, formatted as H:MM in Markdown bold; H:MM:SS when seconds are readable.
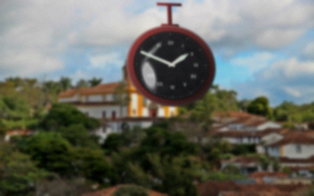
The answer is **1:49**
